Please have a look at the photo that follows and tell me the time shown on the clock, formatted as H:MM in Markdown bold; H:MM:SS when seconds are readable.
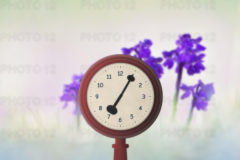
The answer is **7:05**
